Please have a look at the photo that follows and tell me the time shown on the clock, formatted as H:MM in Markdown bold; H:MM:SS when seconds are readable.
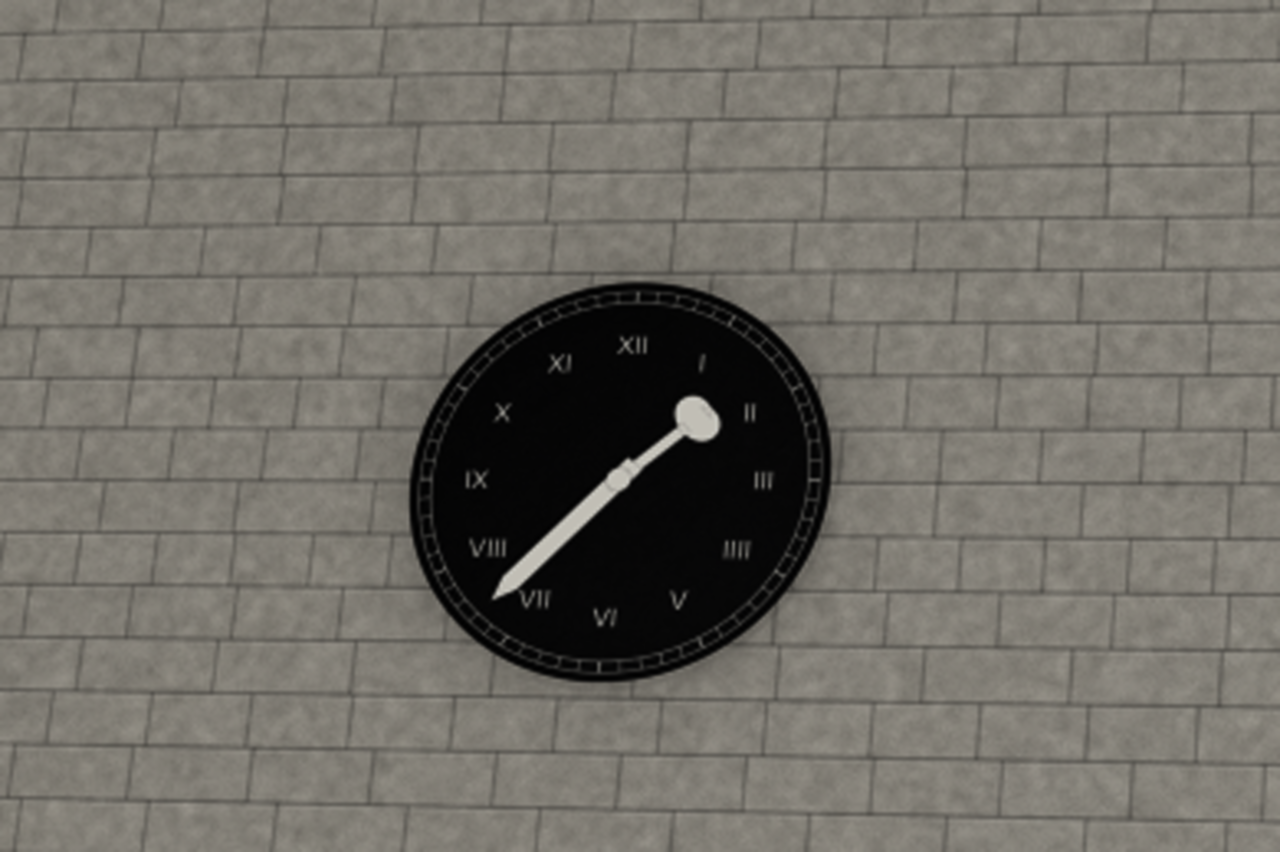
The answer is **1:37**
